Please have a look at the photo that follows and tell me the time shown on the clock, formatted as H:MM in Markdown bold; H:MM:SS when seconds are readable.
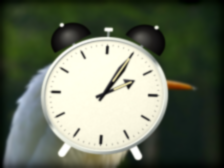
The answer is **2:05**
